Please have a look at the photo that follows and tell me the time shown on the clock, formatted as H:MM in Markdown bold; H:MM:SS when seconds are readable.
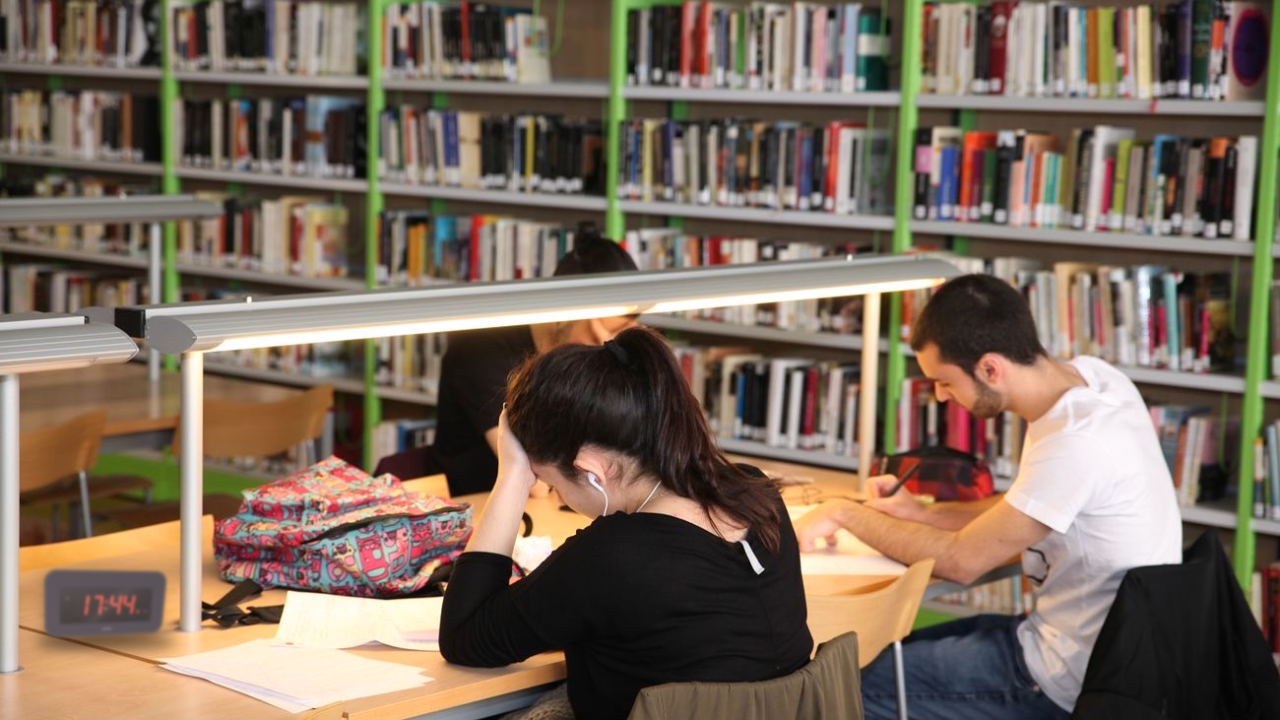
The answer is **17:44**
